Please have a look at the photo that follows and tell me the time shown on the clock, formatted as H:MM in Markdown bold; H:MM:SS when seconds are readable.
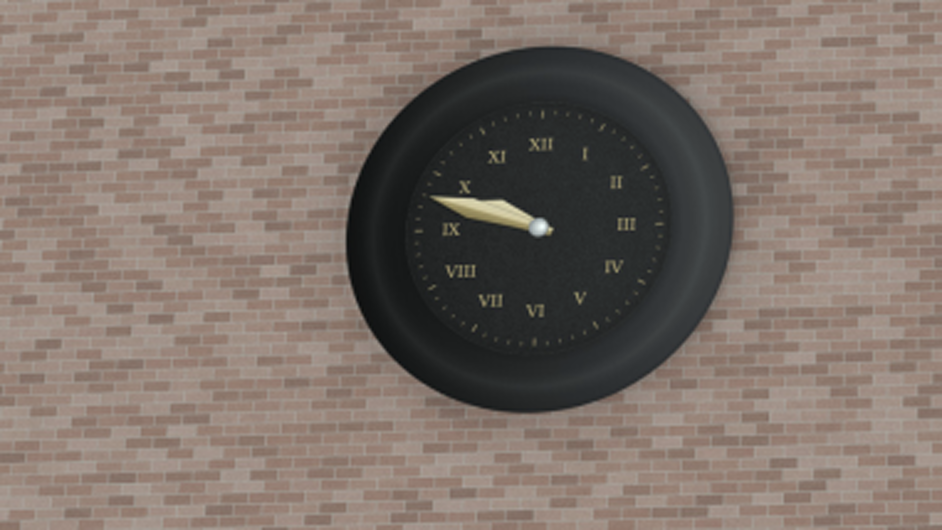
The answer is **9:48**
